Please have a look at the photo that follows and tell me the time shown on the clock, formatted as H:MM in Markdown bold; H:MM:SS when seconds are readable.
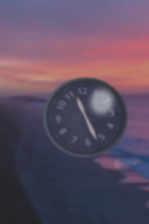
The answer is **11:27**
